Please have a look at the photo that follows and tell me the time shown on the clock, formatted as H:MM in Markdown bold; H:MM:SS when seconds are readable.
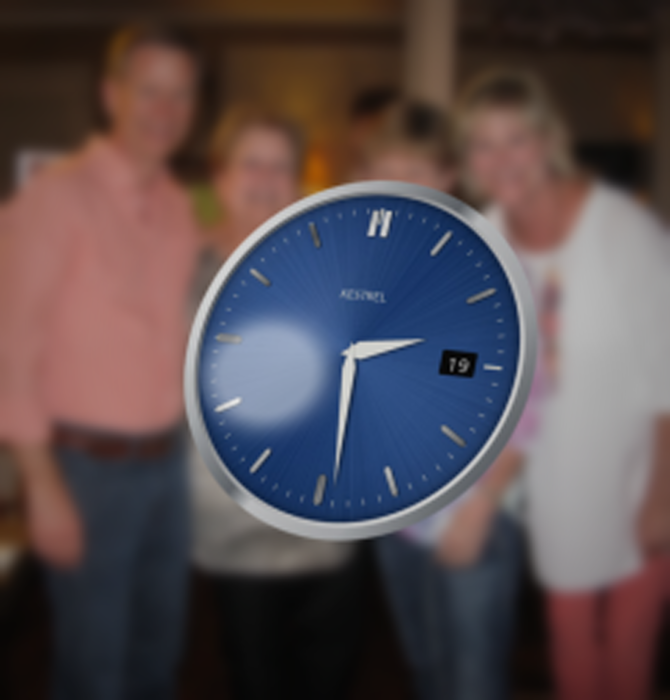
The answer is **2:29**
